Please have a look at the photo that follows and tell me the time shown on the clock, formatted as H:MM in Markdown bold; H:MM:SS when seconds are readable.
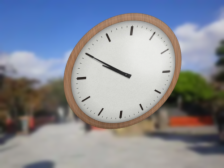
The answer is **9:50**
